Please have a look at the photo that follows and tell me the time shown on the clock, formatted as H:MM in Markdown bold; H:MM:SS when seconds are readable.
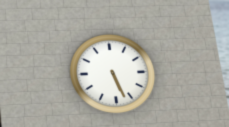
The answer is **5:27**
